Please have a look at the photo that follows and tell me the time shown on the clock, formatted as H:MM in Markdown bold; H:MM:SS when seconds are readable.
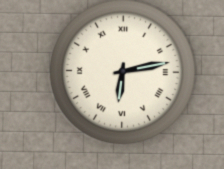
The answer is **6:13**
